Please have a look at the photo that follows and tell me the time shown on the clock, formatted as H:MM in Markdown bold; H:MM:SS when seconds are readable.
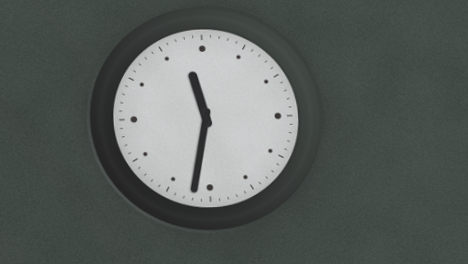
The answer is **11:32**
